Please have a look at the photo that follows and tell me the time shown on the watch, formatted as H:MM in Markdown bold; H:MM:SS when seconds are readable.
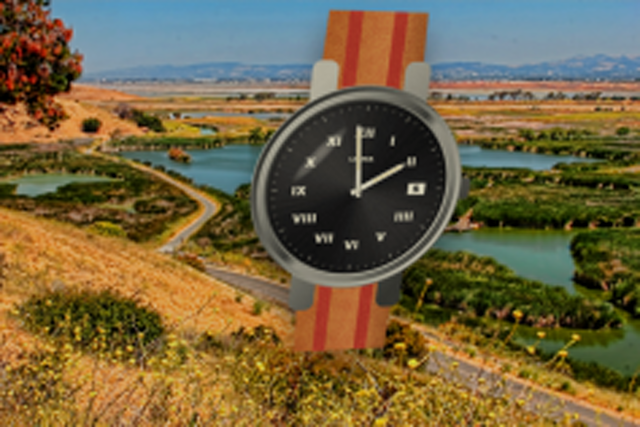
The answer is **1:59**
